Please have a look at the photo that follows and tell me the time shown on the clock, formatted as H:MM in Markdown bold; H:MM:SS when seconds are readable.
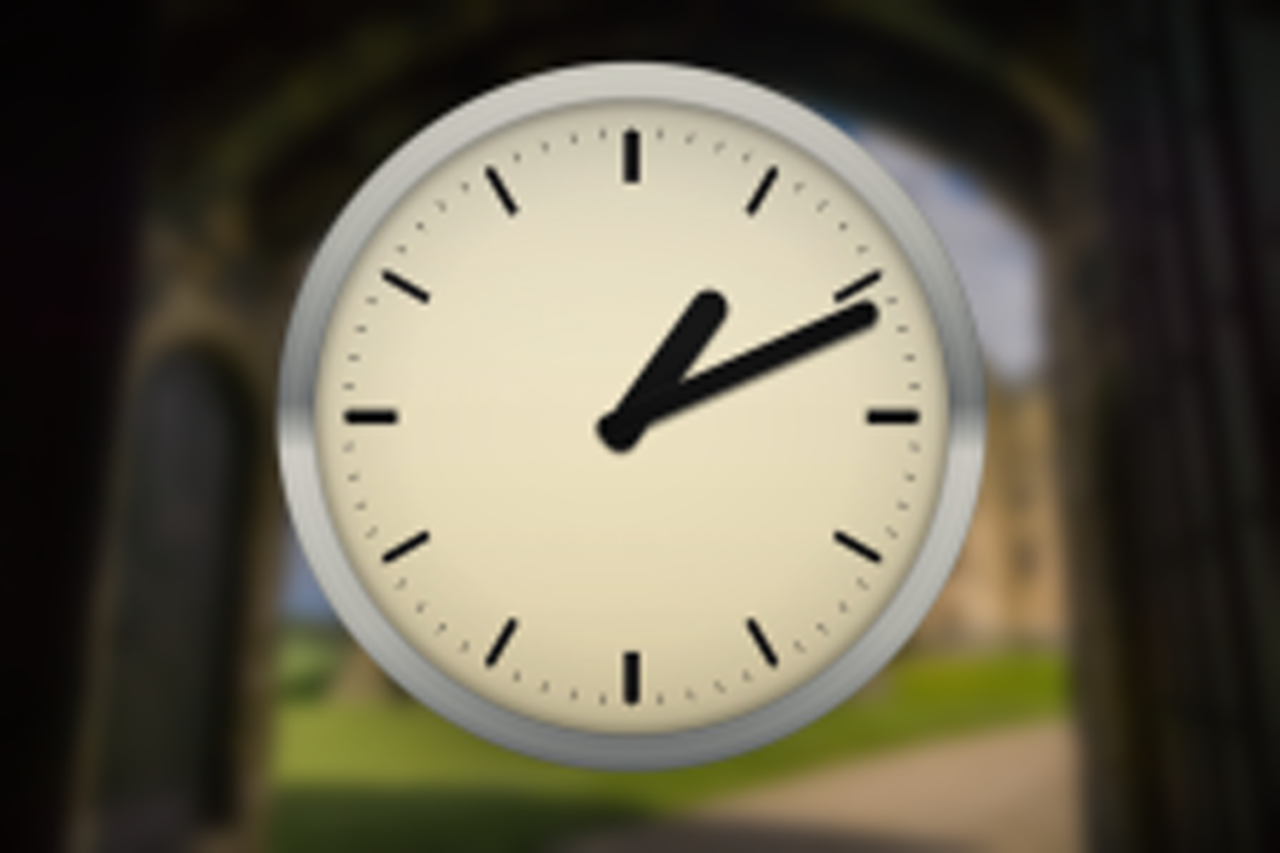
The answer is **1:11**
